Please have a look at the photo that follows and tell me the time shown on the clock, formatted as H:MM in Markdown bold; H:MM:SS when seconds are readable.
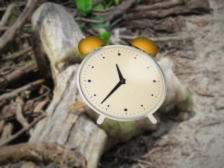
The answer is **11:37**
